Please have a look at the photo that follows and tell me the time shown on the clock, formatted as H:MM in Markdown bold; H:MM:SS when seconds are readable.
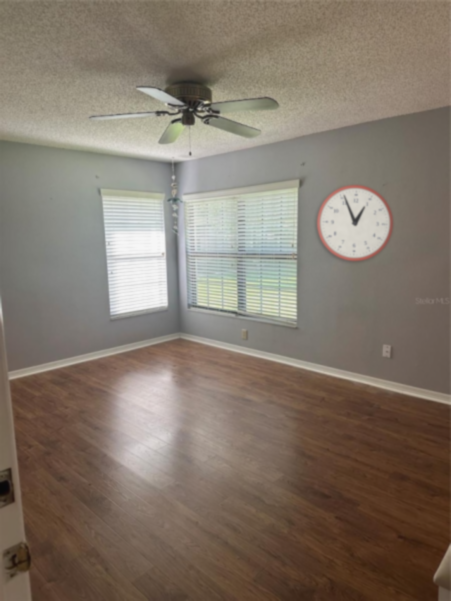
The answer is **12:56**
